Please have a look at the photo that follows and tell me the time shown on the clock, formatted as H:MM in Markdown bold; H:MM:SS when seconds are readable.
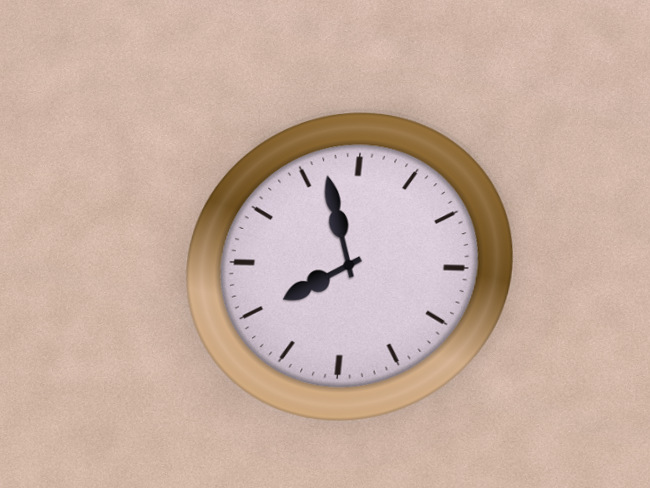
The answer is **7:57**
